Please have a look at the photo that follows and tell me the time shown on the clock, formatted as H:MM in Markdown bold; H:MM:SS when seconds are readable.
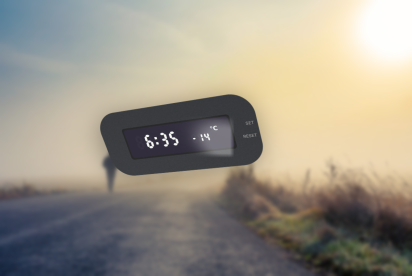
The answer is **6:35**
